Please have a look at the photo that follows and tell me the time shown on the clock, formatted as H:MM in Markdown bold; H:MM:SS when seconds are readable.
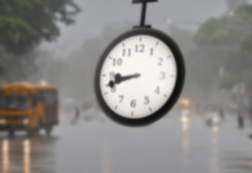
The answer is **8:42**
